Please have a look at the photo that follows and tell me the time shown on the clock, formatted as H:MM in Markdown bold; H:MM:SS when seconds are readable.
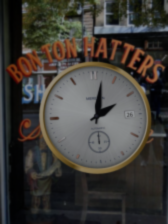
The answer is **2:02**
